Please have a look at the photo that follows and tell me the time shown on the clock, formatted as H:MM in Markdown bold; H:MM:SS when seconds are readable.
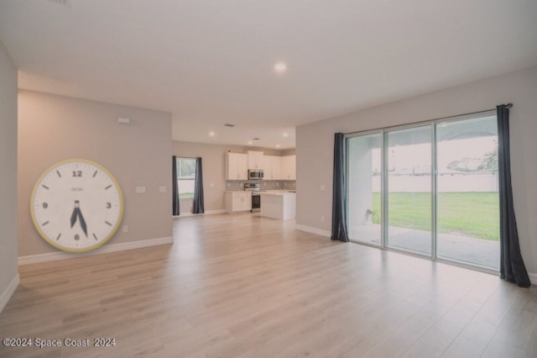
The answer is **6:27**
